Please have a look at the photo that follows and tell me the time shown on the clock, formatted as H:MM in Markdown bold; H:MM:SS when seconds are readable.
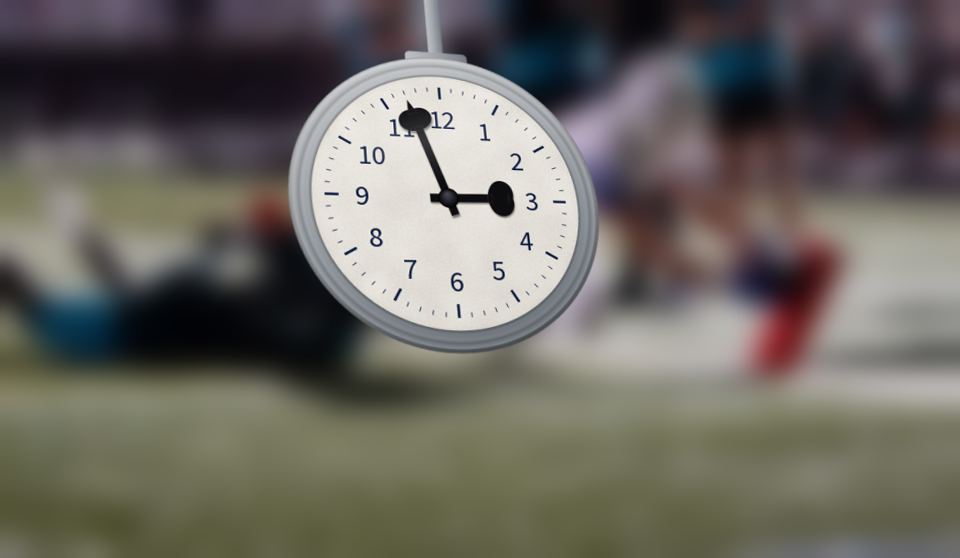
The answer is **2:57**
